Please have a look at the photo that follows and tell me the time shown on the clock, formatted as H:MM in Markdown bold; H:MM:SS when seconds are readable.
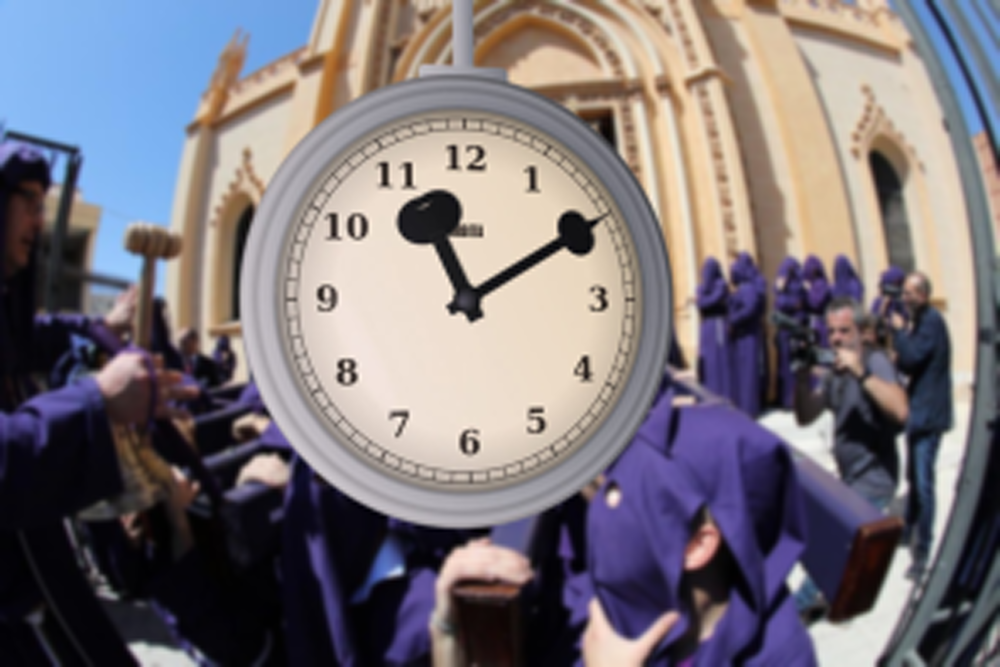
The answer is **11:10**
